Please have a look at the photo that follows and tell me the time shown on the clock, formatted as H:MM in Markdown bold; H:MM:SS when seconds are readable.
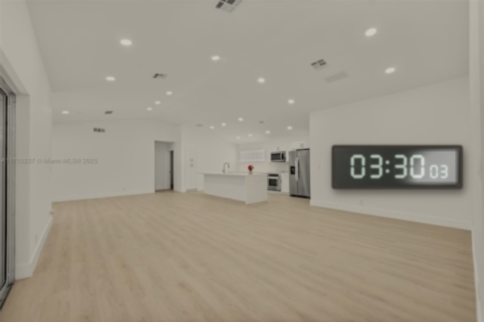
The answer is **3:30:03**
